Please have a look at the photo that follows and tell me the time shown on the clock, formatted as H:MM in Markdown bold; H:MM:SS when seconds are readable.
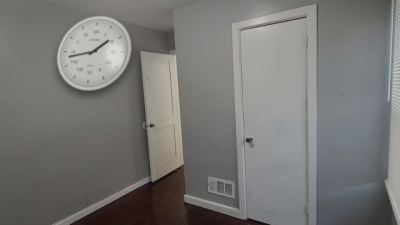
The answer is **1:43**
